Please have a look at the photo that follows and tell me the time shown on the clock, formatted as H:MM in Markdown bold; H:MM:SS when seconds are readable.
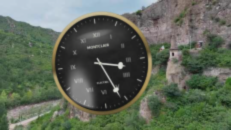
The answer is **3:26**
